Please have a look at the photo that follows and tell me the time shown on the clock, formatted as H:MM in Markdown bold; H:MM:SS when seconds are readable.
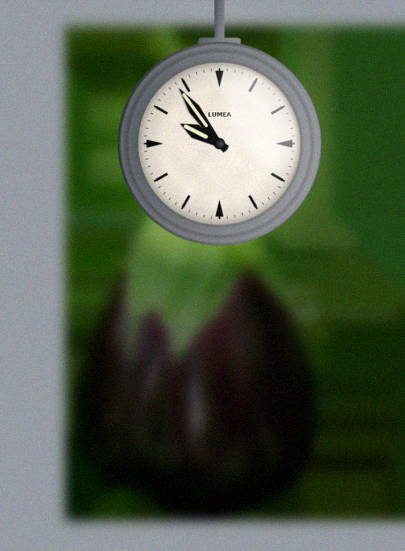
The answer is **9:54**
